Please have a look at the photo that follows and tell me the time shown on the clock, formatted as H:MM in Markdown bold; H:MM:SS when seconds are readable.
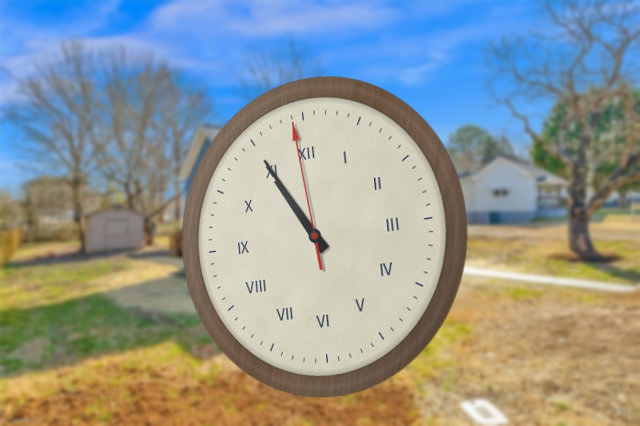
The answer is **10:54:59**
